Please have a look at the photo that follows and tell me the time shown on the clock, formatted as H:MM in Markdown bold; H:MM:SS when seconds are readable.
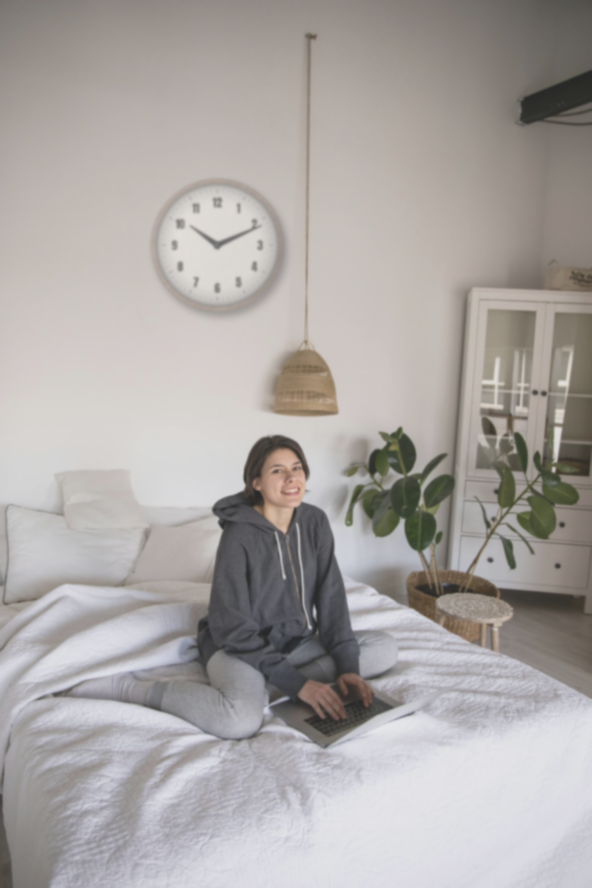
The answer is **10:11**
